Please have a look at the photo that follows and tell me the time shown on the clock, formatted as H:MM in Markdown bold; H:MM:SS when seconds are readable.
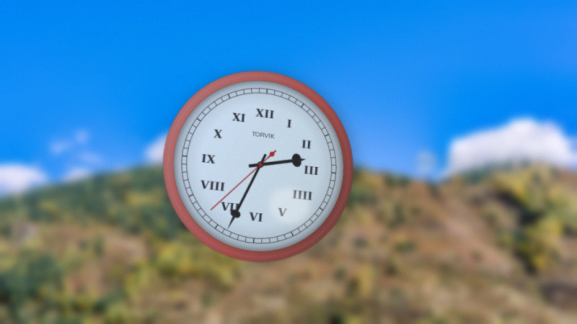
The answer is **2:33:37**
